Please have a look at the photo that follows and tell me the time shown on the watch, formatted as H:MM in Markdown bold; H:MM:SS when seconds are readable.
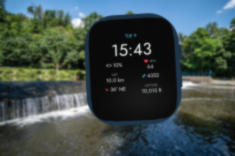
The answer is **15:43**
